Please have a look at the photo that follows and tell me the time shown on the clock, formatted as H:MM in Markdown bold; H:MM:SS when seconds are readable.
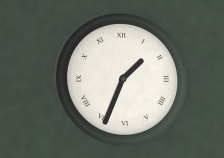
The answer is **1:34**
